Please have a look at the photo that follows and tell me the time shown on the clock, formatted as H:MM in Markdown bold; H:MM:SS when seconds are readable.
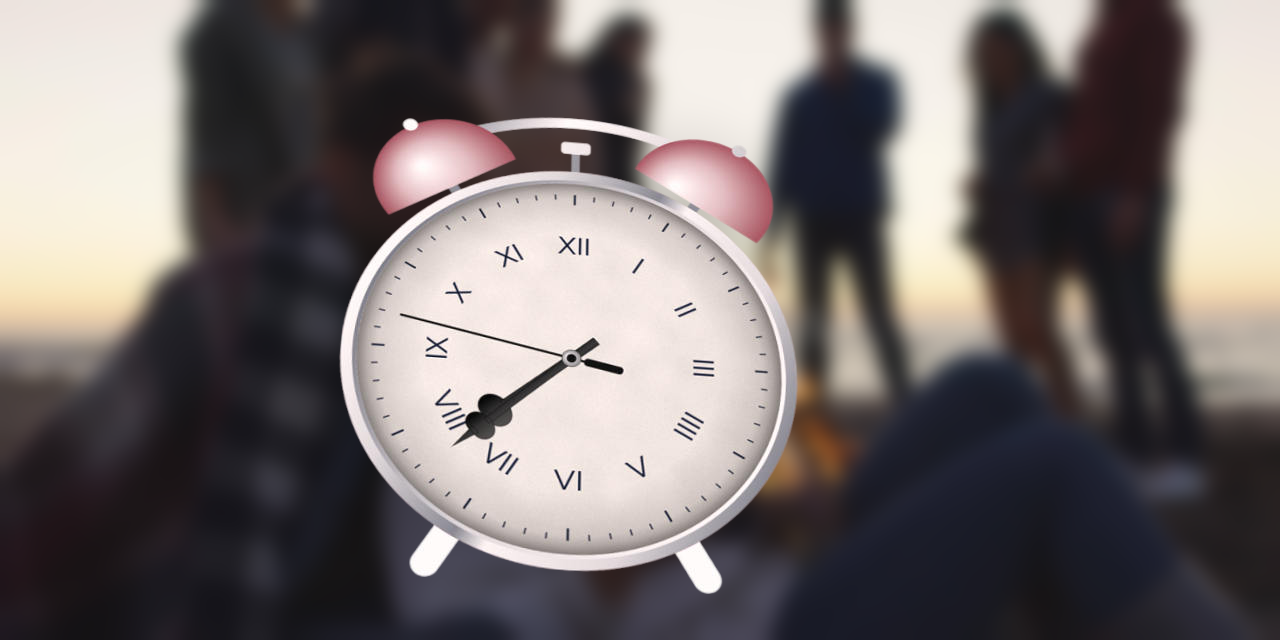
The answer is **7:37:47**
